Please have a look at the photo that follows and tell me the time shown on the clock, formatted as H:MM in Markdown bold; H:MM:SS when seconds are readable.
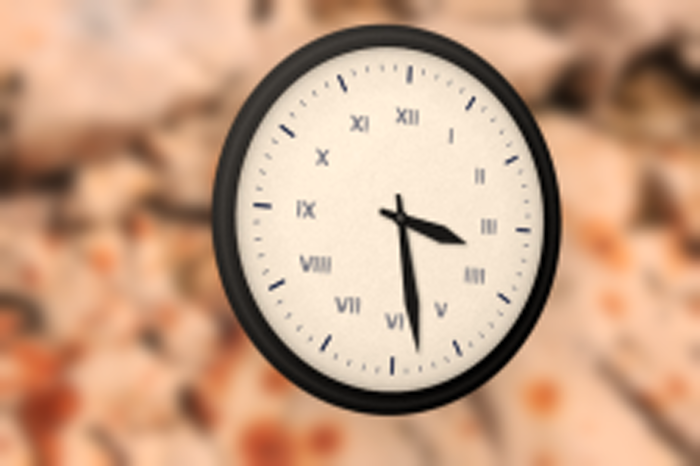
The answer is **3:28**
